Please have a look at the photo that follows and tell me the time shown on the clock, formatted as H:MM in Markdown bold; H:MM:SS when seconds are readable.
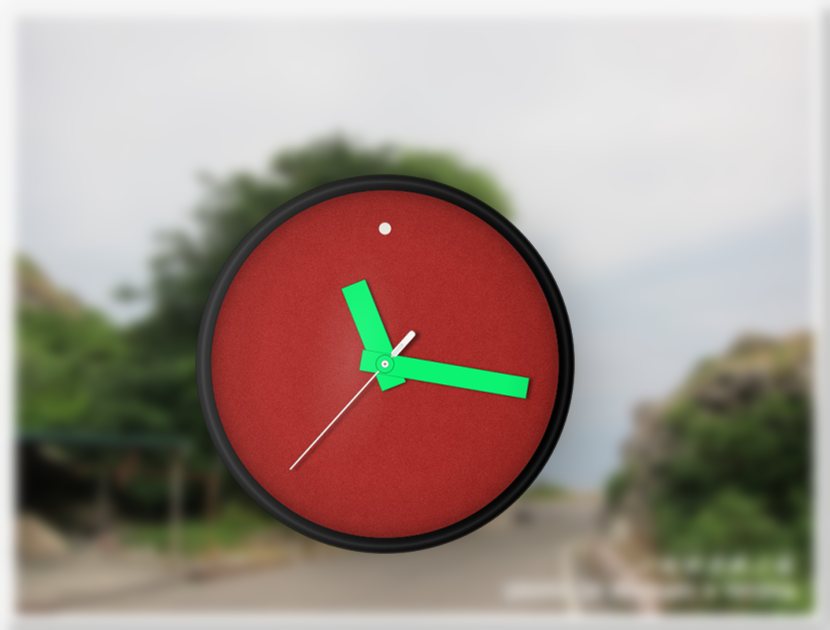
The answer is **11:16:37**
